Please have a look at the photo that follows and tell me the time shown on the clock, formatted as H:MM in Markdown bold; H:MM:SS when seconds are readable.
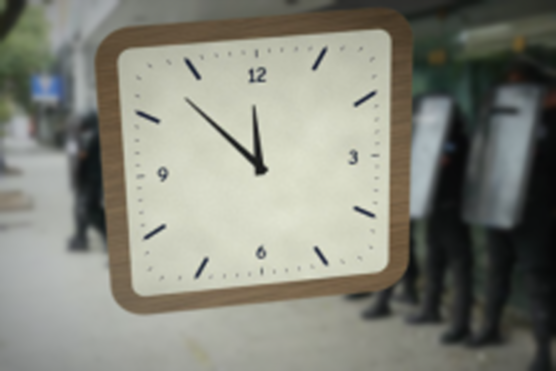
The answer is **11:53**
